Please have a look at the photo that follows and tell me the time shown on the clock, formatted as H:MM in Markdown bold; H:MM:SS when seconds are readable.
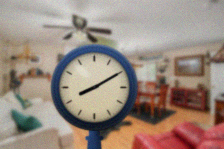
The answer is **8:10**
